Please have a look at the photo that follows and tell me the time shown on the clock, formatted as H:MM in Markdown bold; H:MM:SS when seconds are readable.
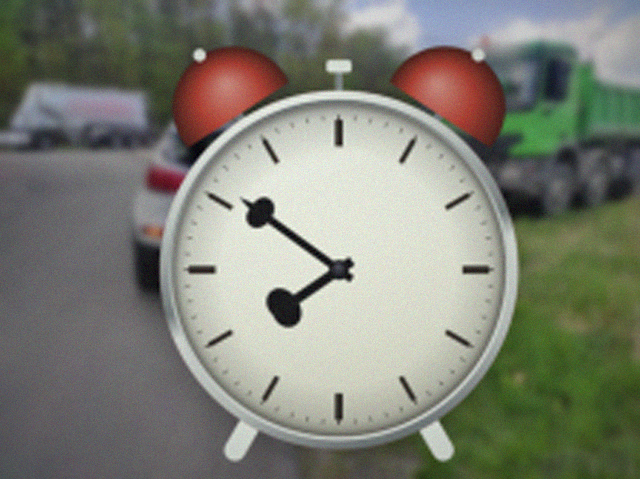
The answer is **7:51**
